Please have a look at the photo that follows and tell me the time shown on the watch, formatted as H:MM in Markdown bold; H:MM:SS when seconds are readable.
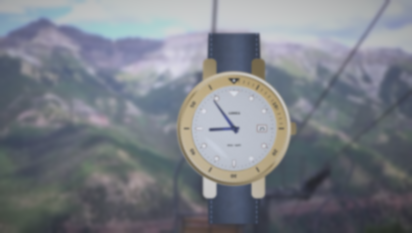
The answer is **8:54**
